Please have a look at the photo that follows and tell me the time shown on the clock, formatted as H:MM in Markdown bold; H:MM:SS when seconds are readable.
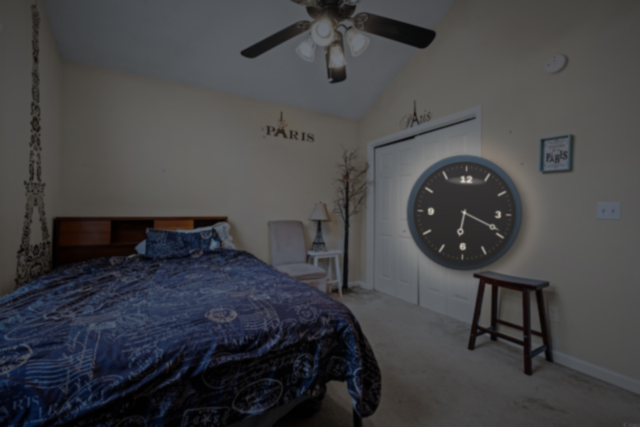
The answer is **6:19**
